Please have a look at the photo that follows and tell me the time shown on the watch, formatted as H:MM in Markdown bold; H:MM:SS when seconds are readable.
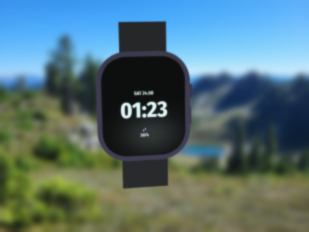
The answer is **1:23**
